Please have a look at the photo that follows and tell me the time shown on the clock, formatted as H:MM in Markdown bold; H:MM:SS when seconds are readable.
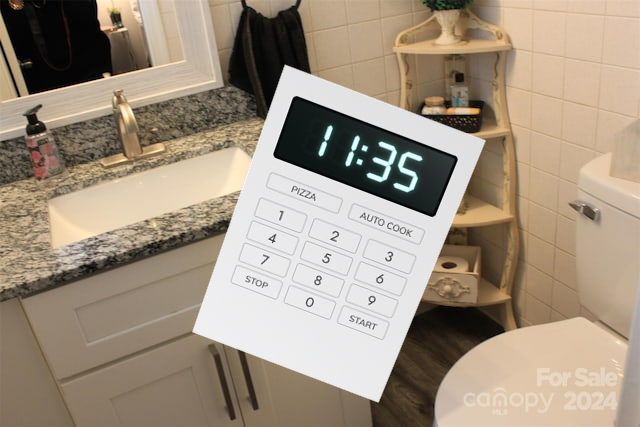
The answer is **11:35**
